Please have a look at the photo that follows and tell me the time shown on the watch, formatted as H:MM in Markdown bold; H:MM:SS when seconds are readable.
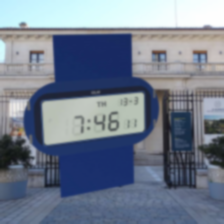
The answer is **7:46**
